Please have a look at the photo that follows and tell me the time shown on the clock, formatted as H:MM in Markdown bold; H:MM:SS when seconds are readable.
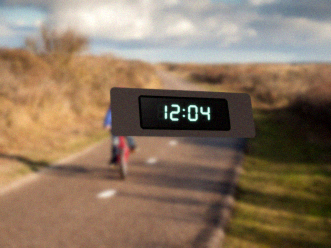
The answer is **12:04**
